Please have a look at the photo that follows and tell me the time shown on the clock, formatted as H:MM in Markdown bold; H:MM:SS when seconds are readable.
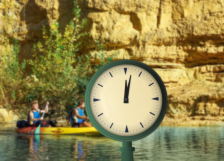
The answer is **12:02**
